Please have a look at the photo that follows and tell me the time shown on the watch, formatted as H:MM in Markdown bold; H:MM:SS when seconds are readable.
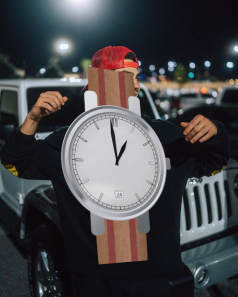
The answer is **12:59**
